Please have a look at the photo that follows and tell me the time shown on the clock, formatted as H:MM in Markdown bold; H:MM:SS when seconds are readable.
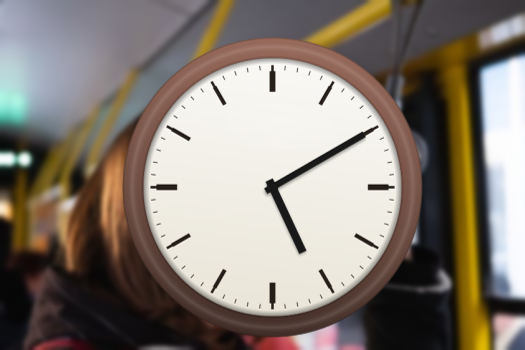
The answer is **5:10**
